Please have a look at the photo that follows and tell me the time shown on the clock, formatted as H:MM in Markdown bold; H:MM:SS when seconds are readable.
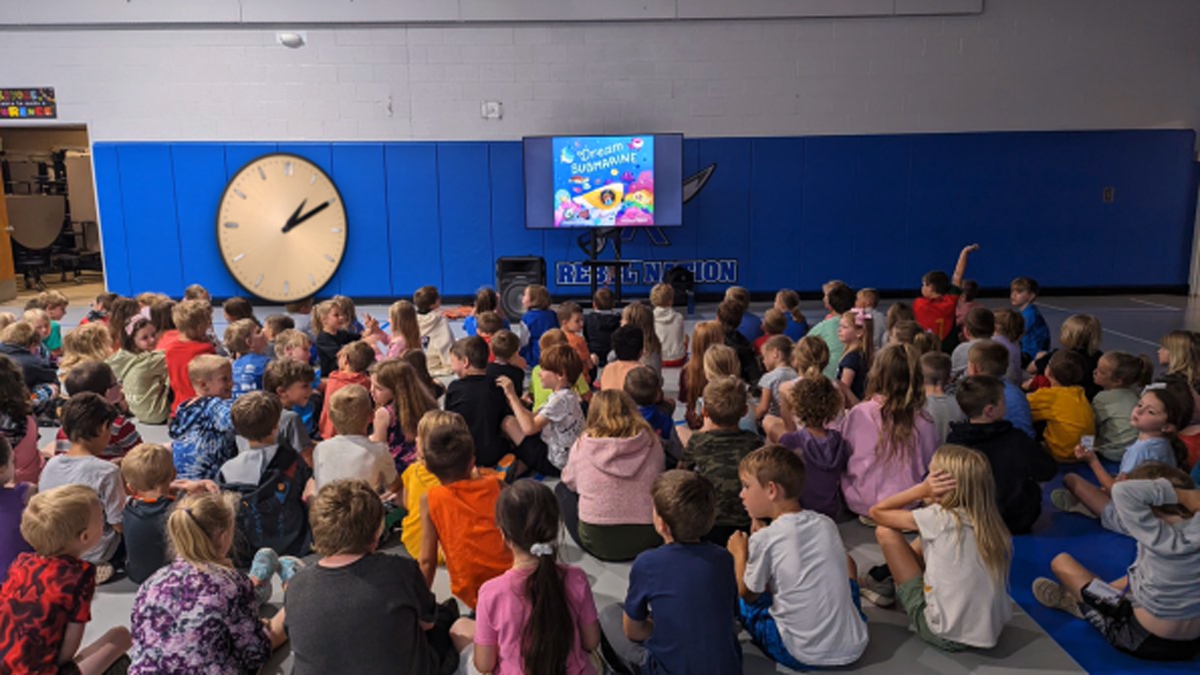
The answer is **1:10**
